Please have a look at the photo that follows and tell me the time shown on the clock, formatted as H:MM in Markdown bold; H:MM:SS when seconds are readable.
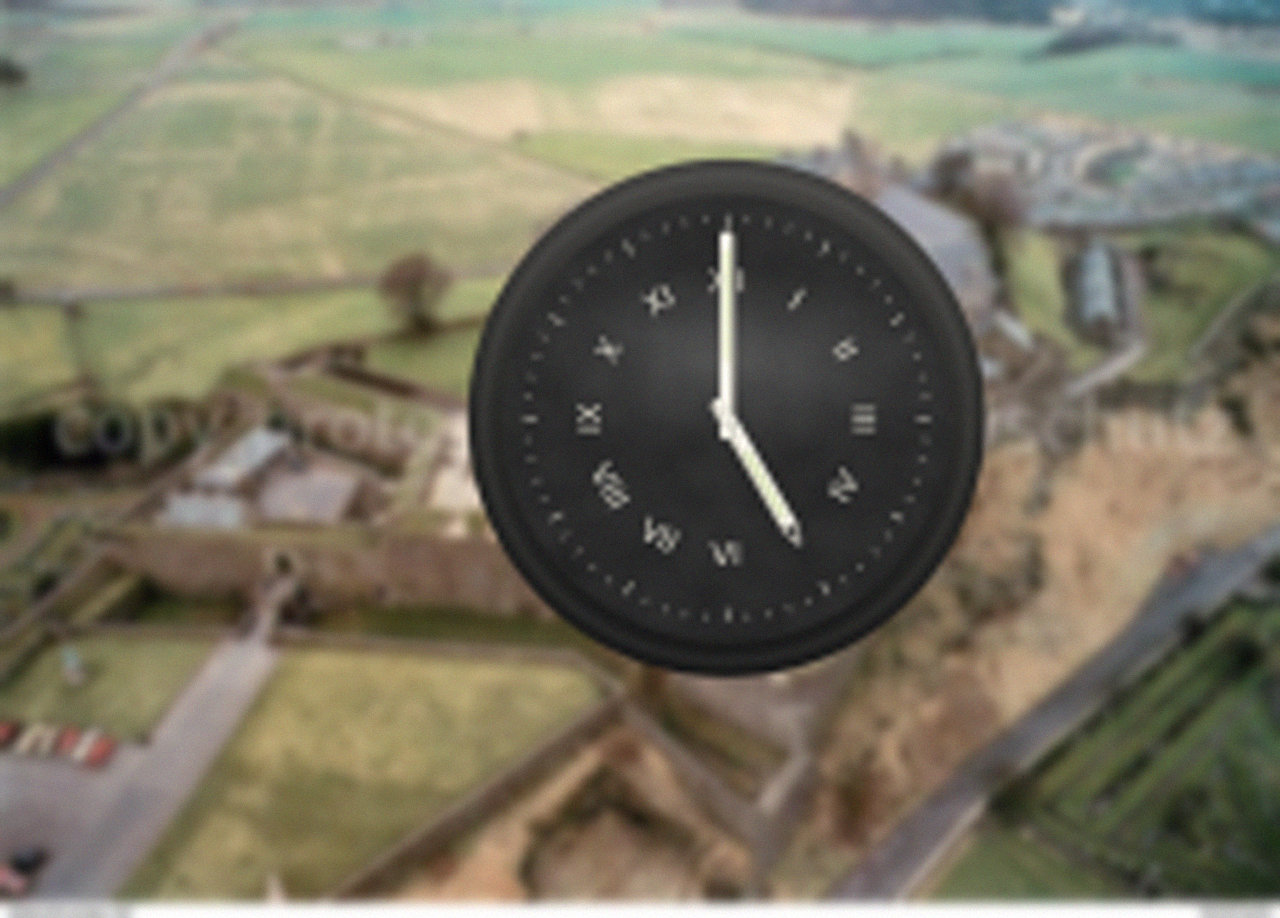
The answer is **5:00**
